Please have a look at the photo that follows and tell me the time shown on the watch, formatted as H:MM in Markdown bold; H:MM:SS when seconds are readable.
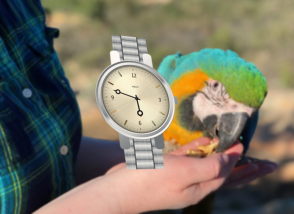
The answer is **5:48**
